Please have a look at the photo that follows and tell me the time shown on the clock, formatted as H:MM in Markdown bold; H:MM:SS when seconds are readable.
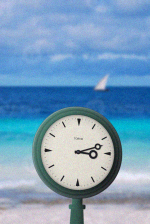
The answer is **3:12**
